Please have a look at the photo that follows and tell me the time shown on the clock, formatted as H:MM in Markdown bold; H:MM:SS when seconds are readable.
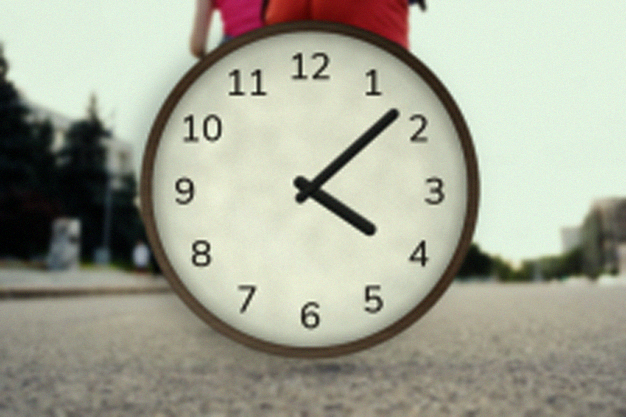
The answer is **4:08**
